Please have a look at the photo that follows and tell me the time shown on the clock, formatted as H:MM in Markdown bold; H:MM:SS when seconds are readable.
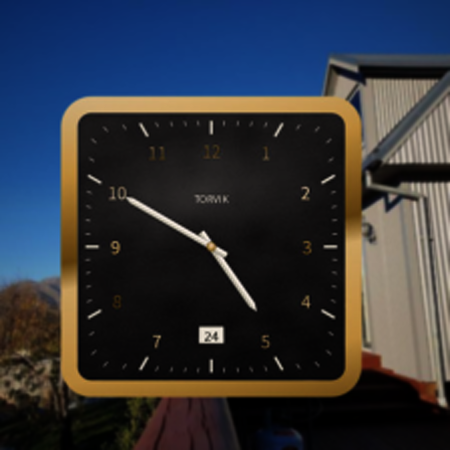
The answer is **4:50**
